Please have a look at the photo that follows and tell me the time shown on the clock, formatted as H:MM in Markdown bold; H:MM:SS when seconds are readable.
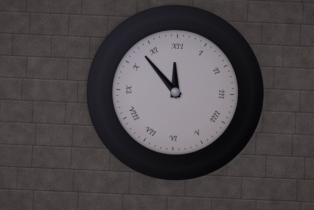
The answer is **11:53**
